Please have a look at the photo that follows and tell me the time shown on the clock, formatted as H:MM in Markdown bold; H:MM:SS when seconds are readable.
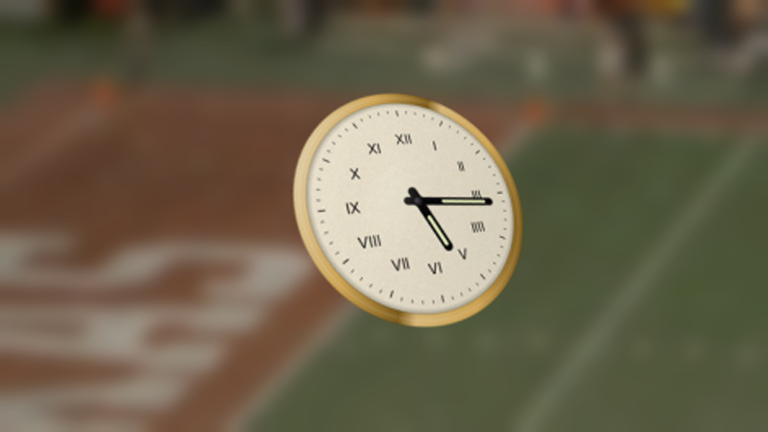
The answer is **5:16**
